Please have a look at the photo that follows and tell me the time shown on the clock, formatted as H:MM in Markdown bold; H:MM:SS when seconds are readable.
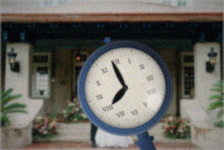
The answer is **7:59**
